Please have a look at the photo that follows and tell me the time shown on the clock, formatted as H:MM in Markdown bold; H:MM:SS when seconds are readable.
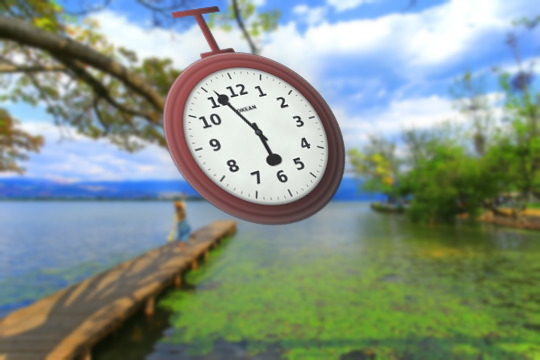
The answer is **5:56**
